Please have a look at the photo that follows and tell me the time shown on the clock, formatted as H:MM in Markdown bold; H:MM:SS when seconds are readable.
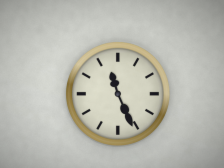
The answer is **11:26**
